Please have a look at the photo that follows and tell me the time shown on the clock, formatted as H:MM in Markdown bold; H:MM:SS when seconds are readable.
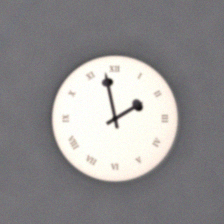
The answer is **1:58**
